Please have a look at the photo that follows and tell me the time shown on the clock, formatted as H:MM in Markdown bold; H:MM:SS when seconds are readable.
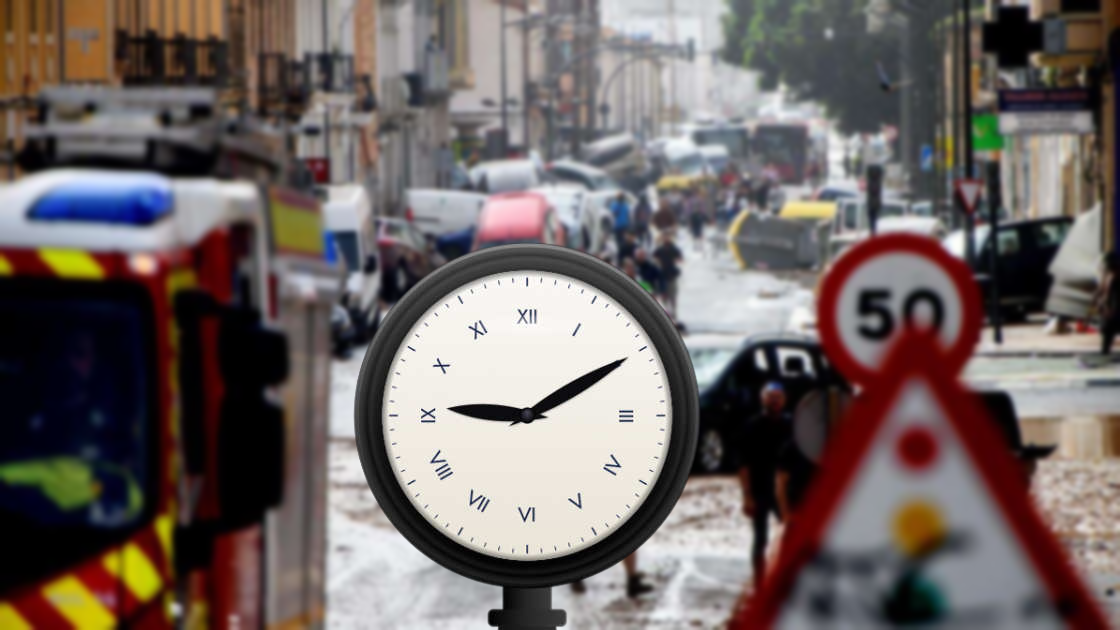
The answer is **9:10**
